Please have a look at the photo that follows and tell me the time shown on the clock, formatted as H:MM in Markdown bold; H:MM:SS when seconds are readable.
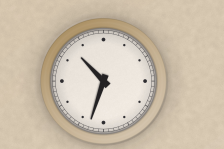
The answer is **10:33**
